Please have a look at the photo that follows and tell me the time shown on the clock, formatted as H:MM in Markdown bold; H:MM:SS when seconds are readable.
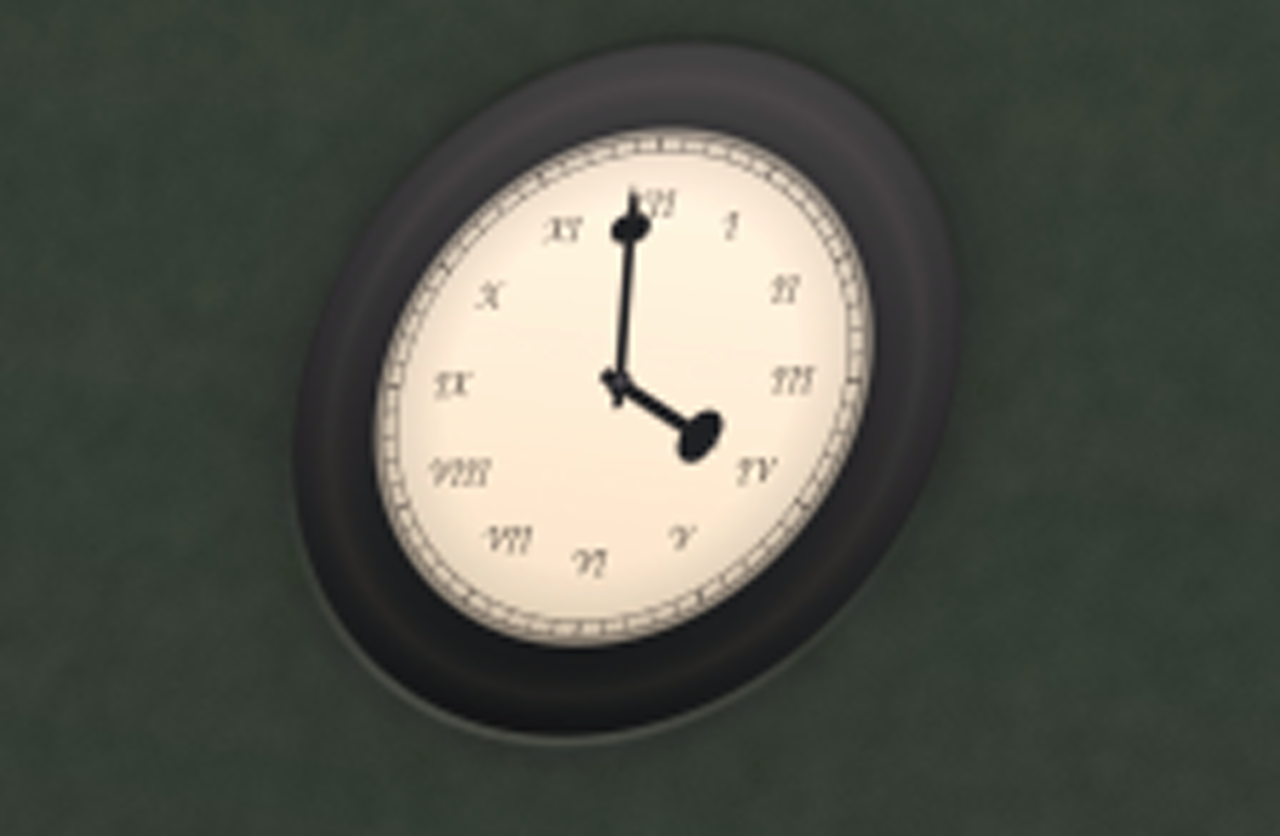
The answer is **3:59**
